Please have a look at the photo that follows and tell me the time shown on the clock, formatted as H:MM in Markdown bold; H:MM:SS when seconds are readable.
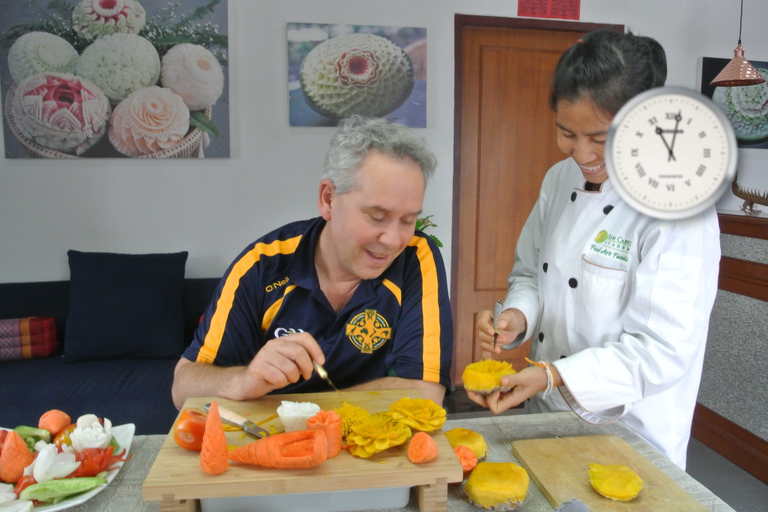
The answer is **11:02**
